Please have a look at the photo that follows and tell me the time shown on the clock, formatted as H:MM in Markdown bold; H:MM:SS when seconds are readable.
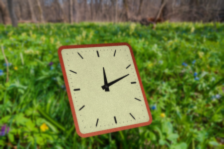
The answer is **12:12**
